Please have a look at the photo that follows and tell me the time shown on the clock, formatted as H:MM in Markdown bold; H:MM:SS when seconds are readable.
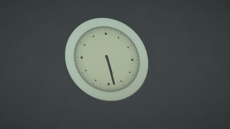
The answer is **5:28**
